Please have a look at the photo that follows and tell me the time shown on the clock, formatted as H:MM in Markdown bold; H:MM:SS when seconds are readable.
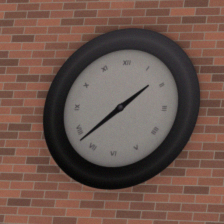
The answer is **1:38**
